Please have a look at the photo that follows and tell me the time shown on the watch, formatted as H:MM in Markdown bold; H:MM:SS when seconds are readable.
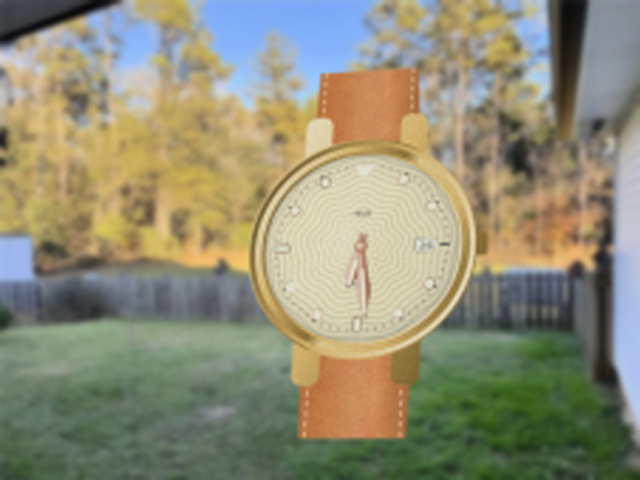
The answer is **6:29**
